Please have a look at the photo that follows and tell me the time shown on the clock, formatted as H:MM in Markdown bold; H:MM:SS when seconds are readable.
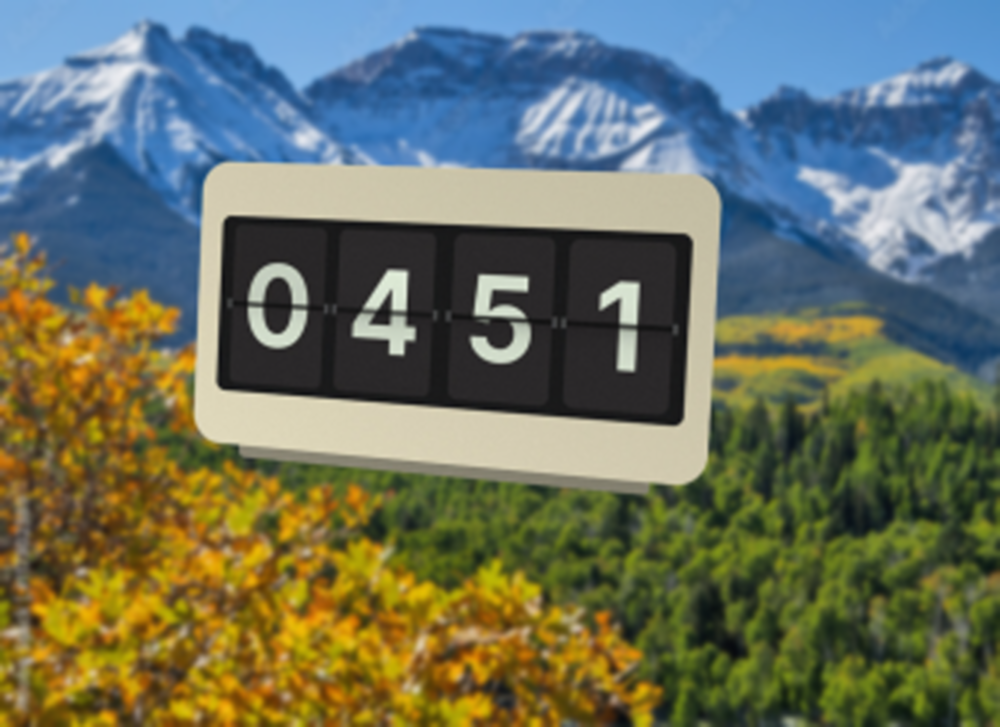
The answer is **4:51**
